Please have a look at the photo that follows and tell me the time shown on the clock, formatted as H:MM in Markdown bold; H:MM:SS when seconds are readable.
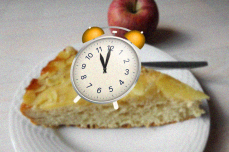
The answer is **11:00**
